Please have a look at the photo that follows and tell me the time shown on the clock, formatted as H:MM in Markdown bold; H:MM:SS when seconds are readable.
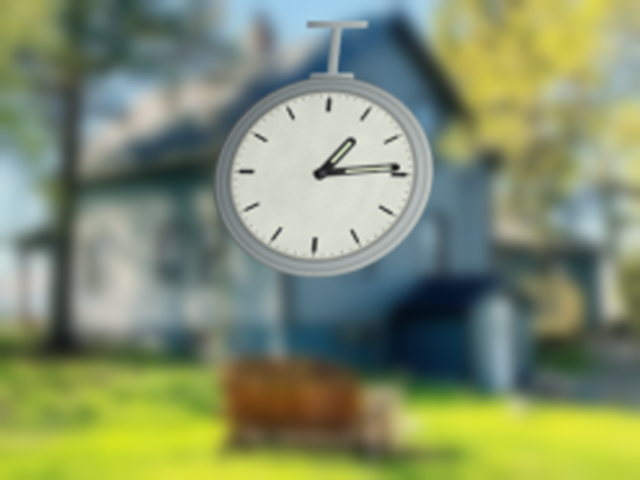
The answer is **1:14**
